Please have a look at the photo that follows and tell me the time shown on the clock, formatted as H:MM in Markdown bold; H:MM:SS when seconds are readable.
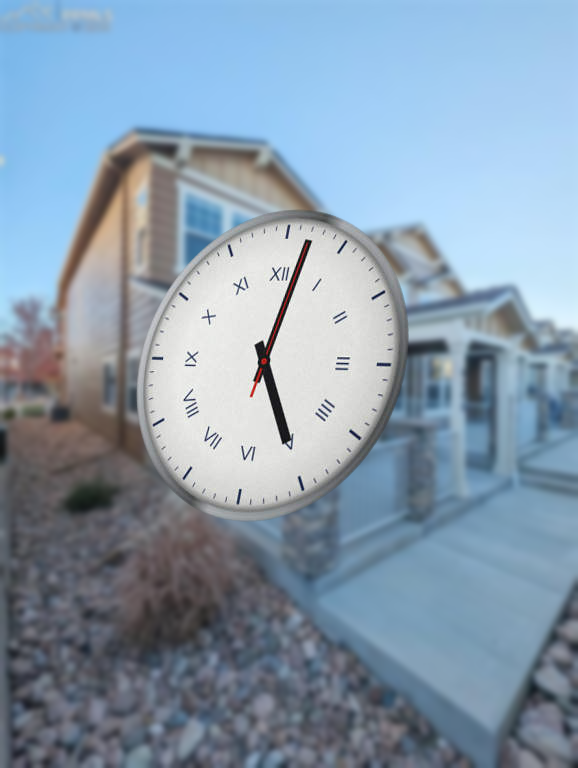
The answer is **5:02:02**
